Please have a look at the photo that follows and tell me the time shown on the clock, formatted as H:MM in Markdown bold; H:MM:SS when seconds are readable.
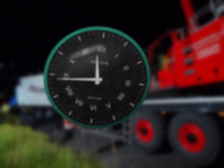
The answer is **11:44**
